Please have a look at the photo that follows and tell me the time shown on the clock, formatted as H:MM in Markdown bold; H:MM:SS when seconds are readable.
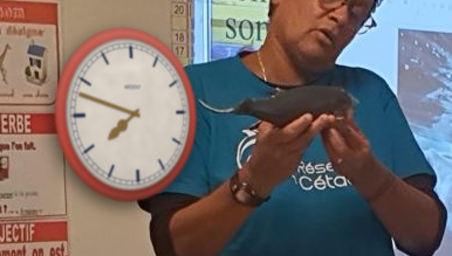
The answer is **7:48**
